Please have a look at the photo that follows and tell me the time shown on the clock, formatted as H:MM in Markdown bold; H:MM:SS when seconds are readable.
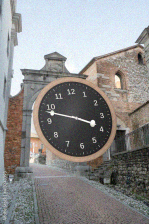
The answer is **3:48**
